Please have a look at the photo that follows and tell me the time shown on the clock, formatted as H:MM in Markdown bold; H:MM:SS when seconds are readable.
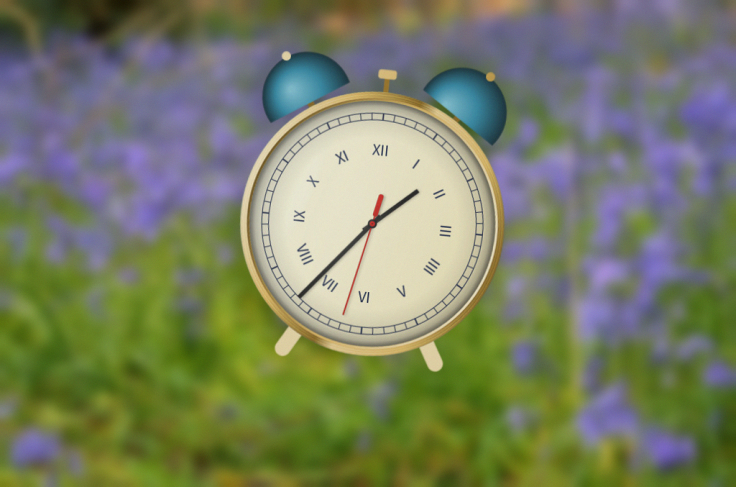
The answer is **1:36:32**
